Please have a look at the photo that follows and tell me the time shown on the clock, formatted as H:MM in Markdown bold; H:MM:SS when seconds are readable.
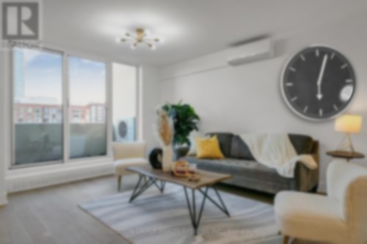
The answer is **6:03**
